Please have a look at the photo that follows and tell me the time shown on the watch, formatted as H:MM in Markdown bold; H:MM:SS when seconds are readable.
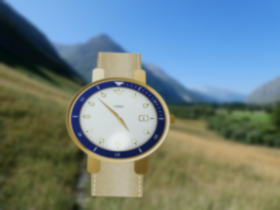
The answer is **4:53**
